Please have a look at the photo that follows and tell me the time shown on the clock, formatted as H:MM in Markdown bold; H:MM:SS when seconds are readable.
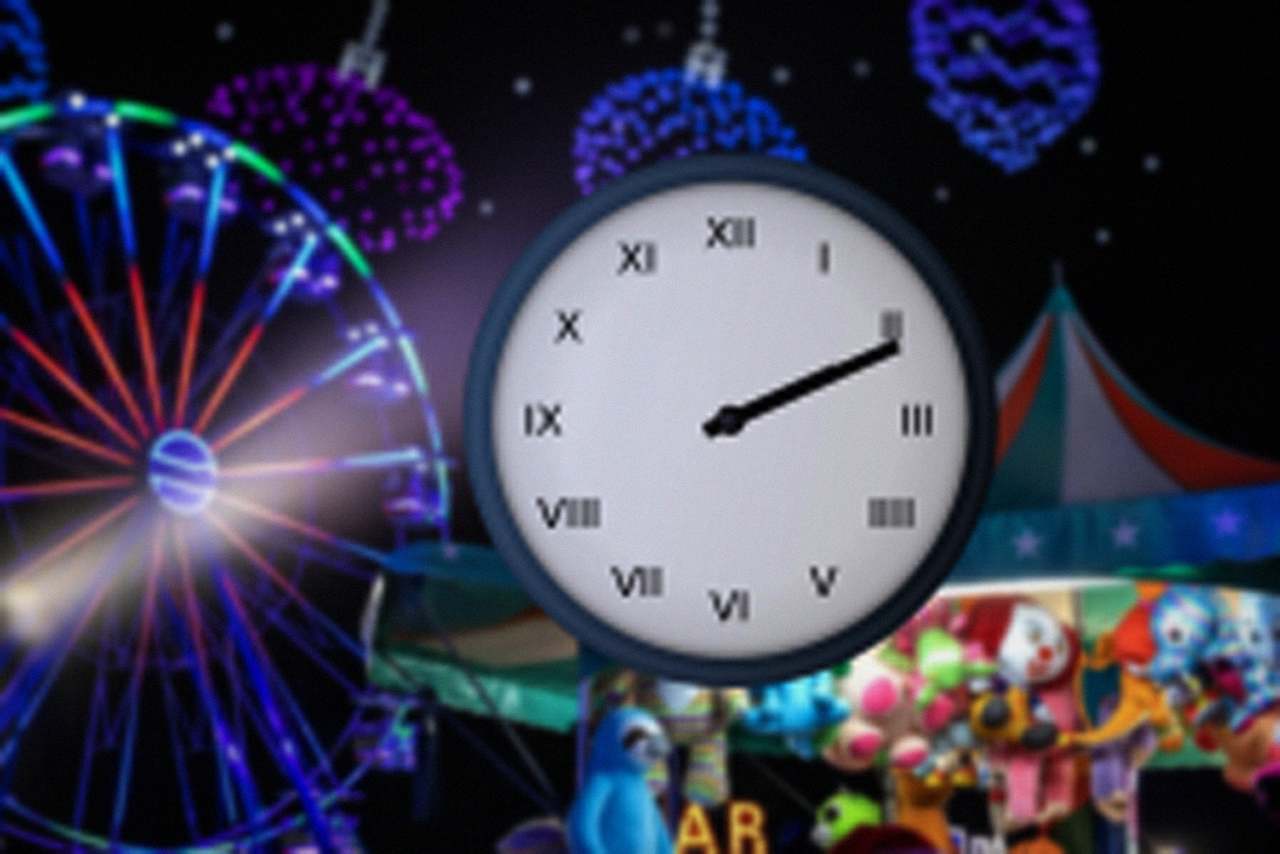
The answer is **2:11**
